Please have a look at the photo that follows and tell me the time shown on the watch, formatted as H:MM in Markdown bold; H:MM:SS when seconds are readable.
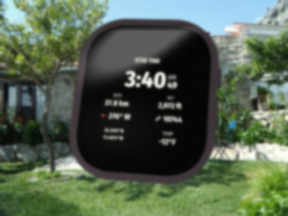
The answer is **3:40**
